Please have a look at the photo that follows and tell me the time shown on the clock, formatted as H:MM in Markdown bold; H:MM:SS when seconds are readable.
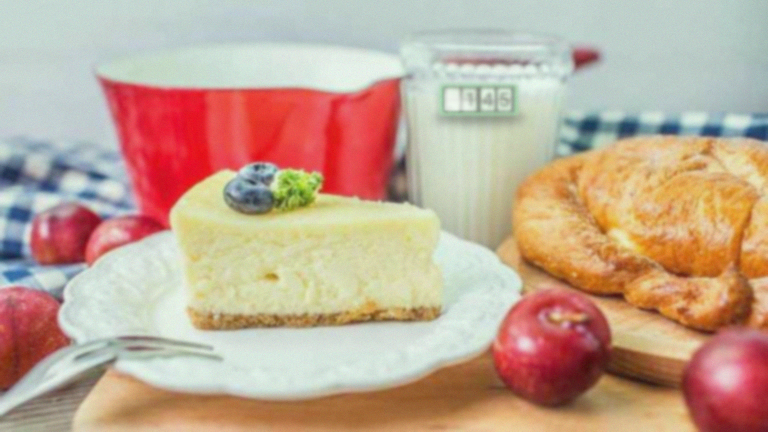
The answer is **1:45**
